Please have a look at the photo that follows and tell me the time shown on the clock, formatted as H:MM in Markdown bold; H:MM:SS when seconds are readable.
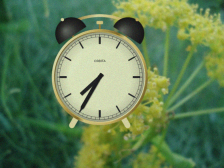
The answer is **7:35**
